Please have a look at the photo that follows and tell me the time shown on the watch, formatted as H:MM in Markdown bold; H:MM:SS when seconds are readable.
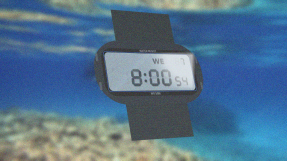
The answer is **8:00:54**
